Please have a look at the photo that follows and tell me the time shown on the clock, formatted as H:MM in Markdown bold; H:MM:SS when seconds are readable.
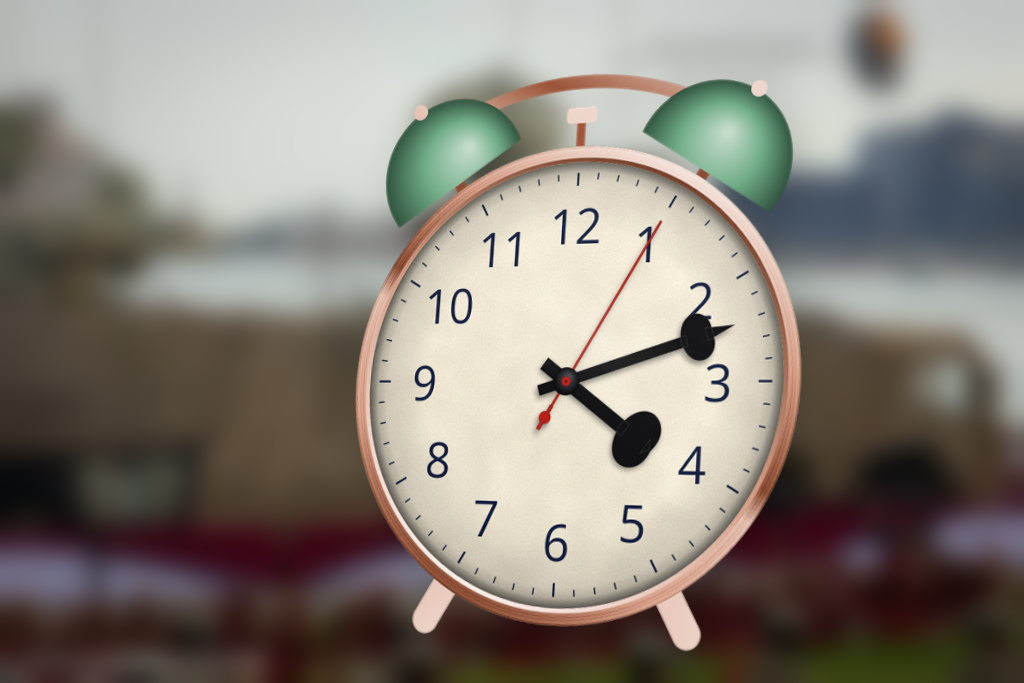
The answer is **4:12:05**
